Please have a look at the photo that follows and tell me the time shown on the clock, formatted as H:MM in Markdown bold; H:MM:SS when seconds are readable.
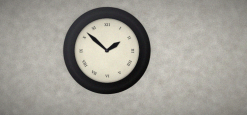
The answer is **1:52**
